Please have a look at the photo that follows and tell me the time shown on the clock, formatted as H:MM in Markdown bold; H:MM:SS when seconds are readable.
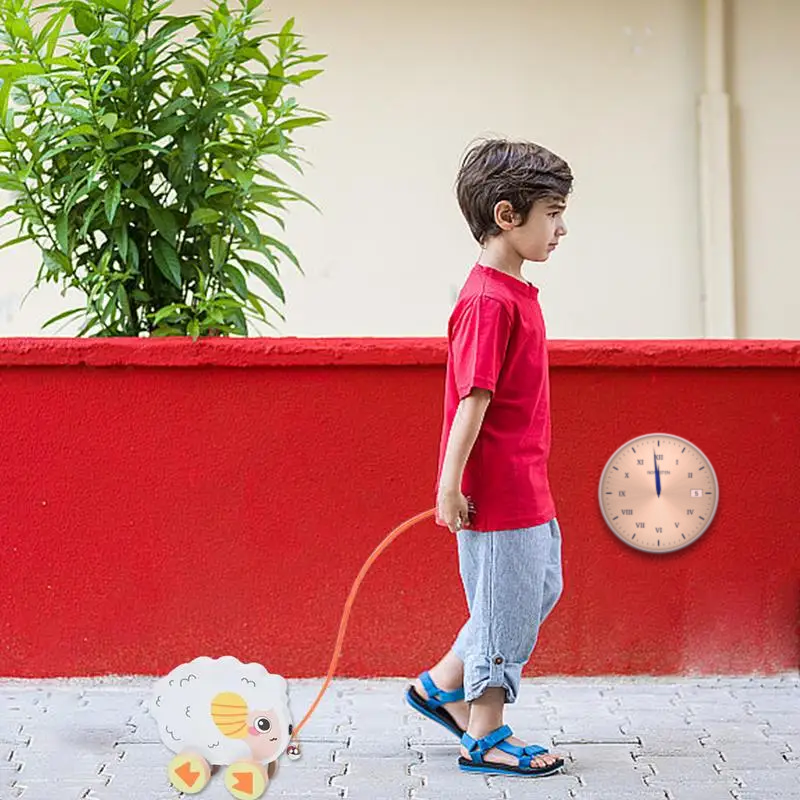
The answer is **11:59**
